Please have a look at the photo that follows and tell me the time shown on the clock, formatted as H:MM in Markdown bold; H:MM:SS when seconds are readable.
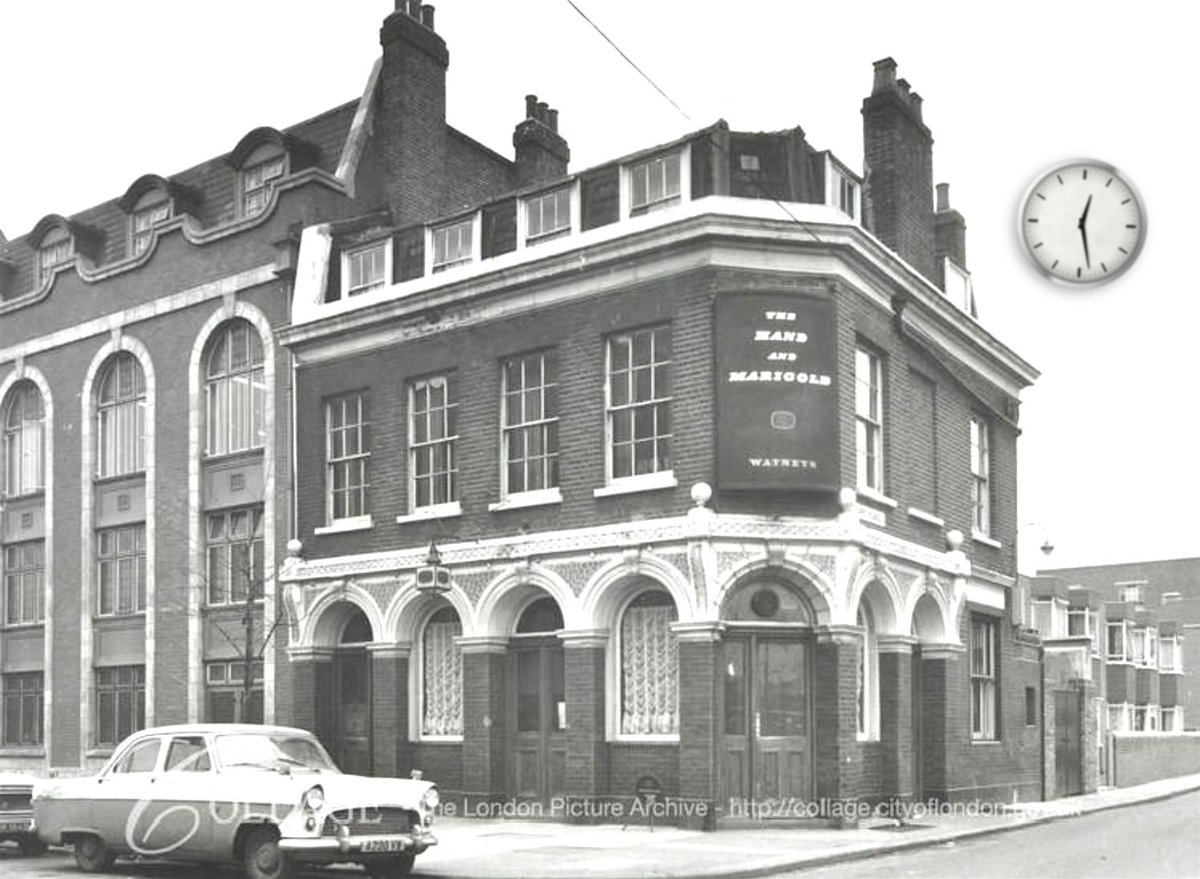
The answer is **12:28**
